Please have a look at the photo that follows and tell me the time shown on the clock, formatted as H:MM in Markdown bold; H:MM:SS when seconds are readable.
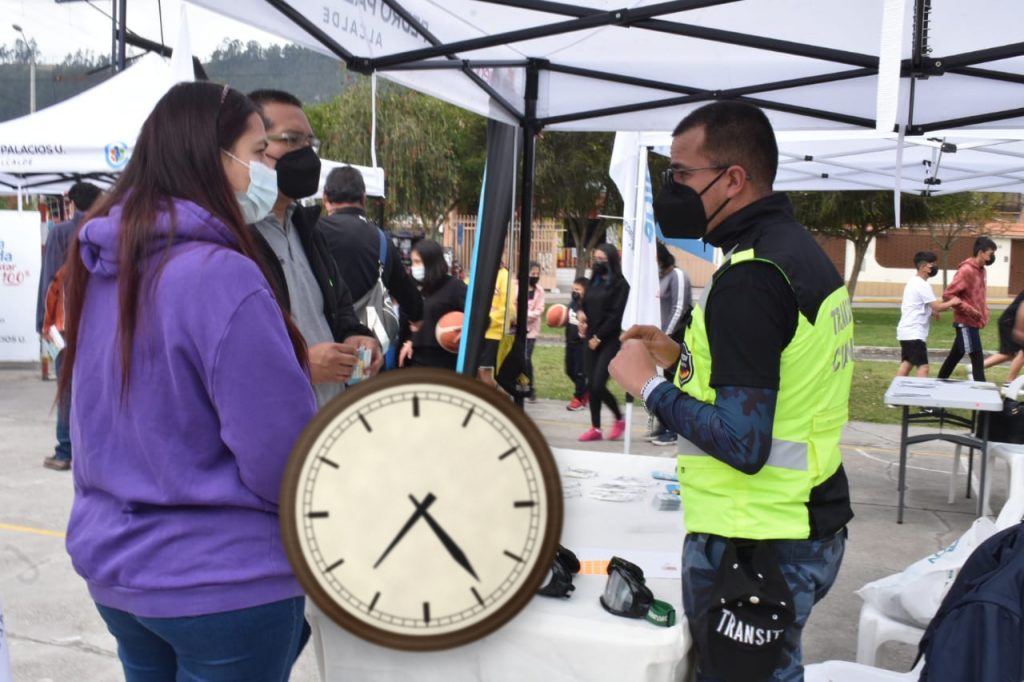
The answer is **7:24**
